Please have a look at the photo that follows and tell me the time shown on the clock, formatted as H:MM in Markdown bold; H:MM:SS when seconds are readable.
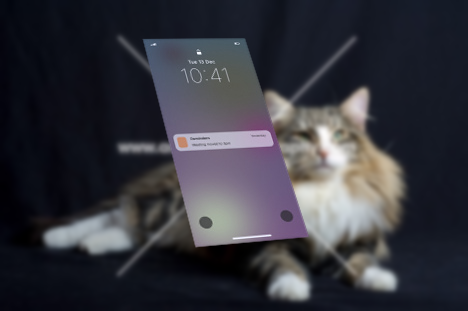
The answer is **10:41**
